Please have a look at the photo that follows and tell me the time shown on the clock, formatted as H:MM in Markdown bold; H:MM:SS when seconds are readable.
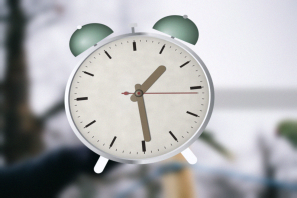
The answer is **1:29:16**
